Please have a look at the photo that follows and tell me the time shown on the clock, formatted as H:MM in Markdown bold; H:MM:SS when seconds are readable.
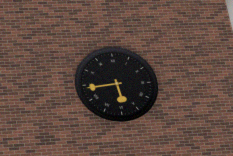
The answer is **5:44**
